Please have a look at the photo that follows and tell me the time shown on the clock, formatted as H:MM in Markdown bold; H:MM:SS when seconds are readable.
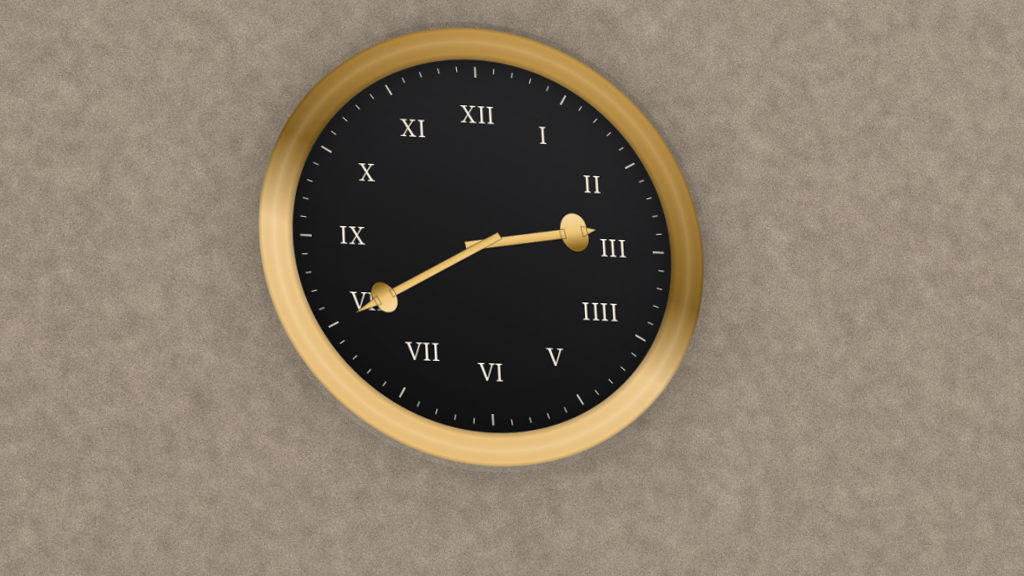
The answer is **2:40**
